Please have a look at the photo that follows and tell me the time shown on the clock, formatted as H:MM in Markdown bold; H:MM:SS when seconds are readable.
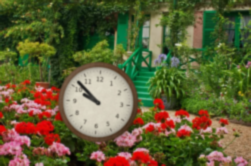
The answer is **9:52**
